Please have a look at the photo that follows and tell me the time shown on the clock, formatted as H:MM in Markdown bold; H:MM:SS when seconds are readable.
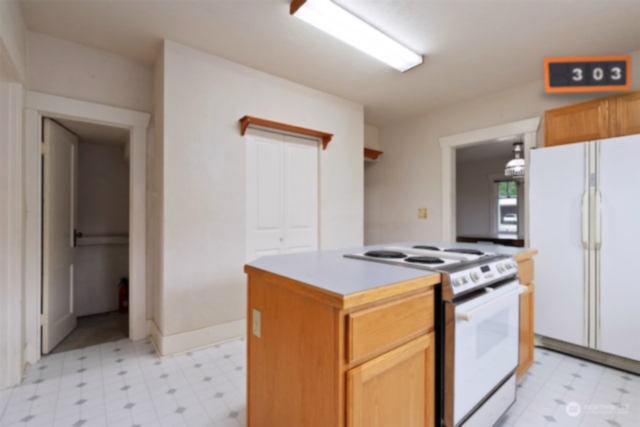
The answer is **3:03**
